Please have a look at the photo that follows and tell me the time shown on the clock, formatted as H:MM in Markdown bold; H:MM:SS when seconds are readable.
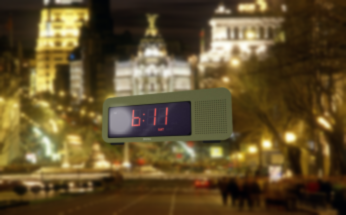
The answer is **6:11**
